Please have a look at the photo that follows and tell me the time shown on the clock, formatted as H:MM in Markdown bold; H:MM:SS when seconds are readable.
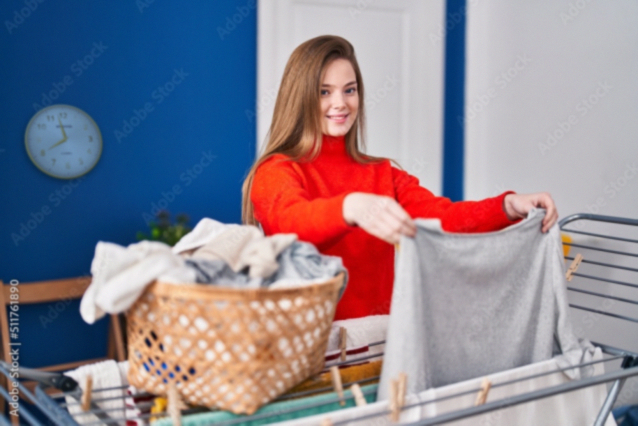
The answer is **7:58**
